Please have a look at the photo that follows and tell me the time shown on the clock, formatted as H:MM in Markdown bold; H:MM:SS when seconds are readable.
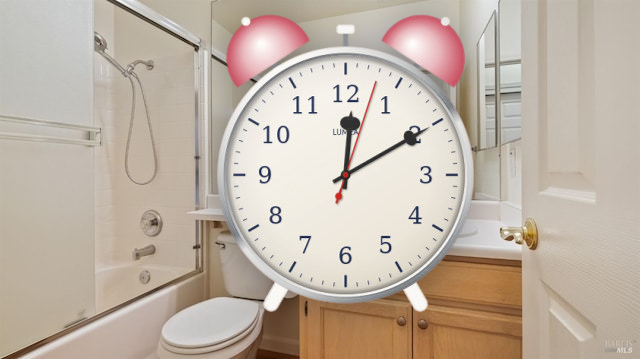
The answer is **12:10:03**
